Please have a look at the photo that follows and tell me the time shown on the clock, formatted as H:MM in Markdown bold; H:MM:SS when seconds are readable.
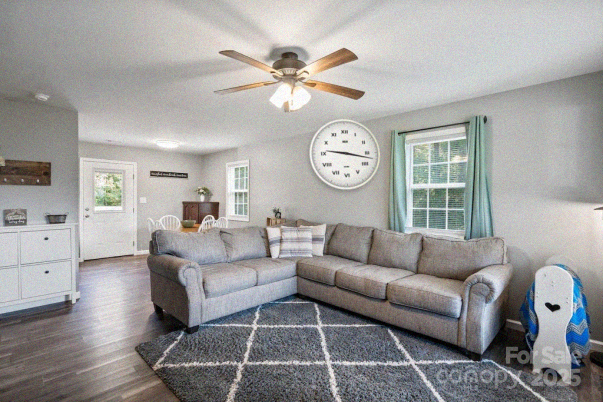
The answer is **9:17**
